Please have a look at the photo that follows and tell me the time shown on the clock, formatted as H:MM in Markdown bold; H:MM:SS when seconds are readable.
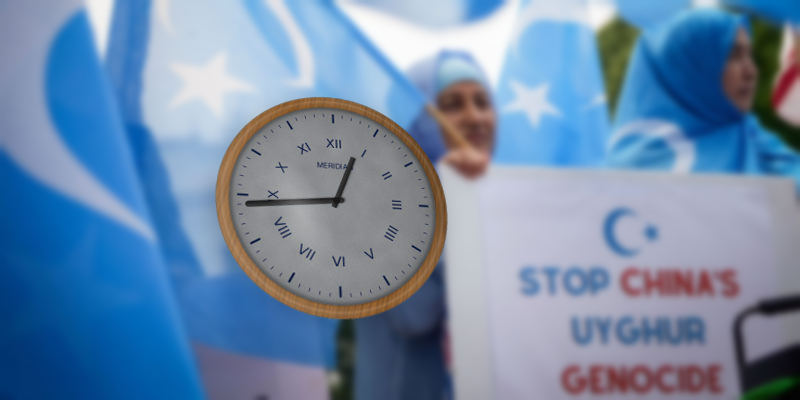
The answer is **12:44**
